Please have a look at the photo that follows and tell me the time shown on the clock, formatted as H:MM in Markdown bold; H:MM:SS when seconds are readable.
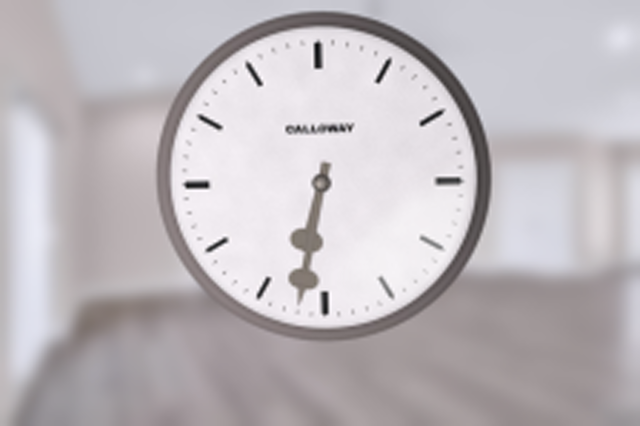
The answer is **6:32**
